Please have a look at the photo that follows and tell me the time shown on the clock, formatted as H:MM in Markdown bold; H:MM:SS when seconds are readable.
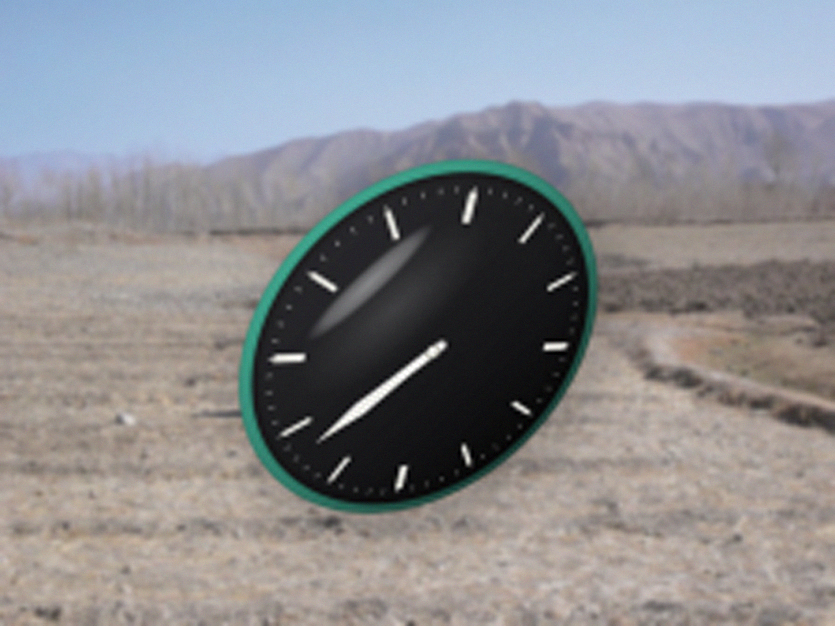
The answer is **7:38**
